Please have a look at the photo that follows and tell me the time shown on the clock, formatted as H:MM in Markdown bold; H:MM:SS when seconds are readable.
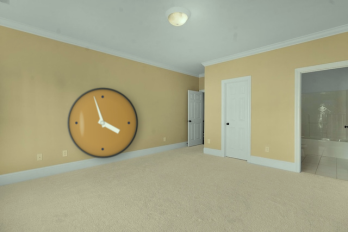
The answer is **3:57**
